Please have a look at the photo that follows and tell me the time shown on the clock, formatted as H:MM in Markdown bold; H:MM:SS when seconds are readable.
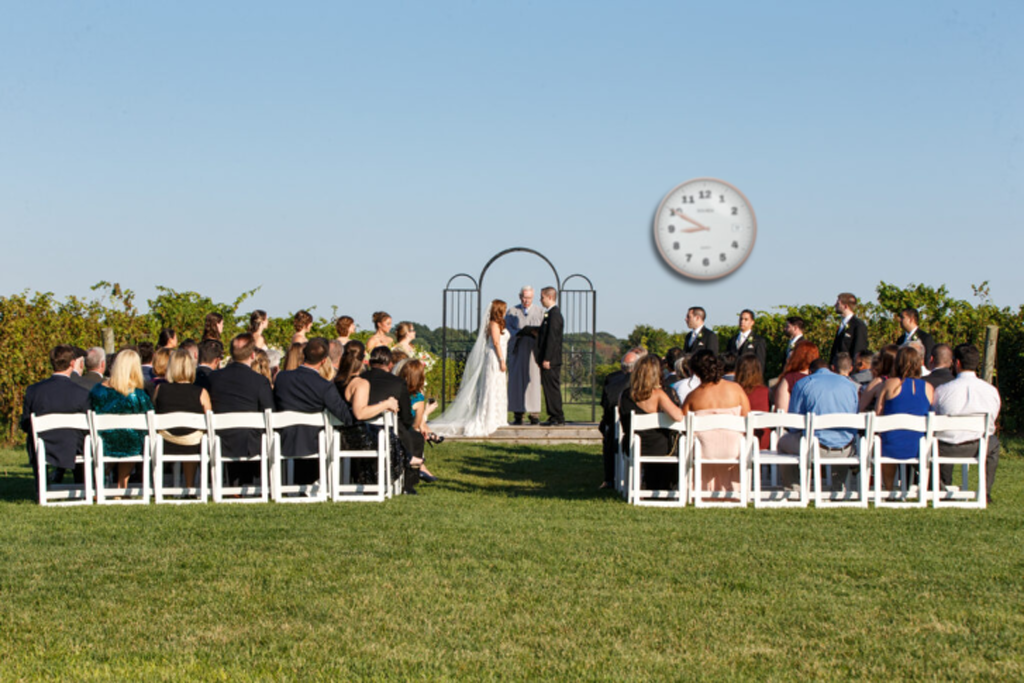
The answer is **8:50**
